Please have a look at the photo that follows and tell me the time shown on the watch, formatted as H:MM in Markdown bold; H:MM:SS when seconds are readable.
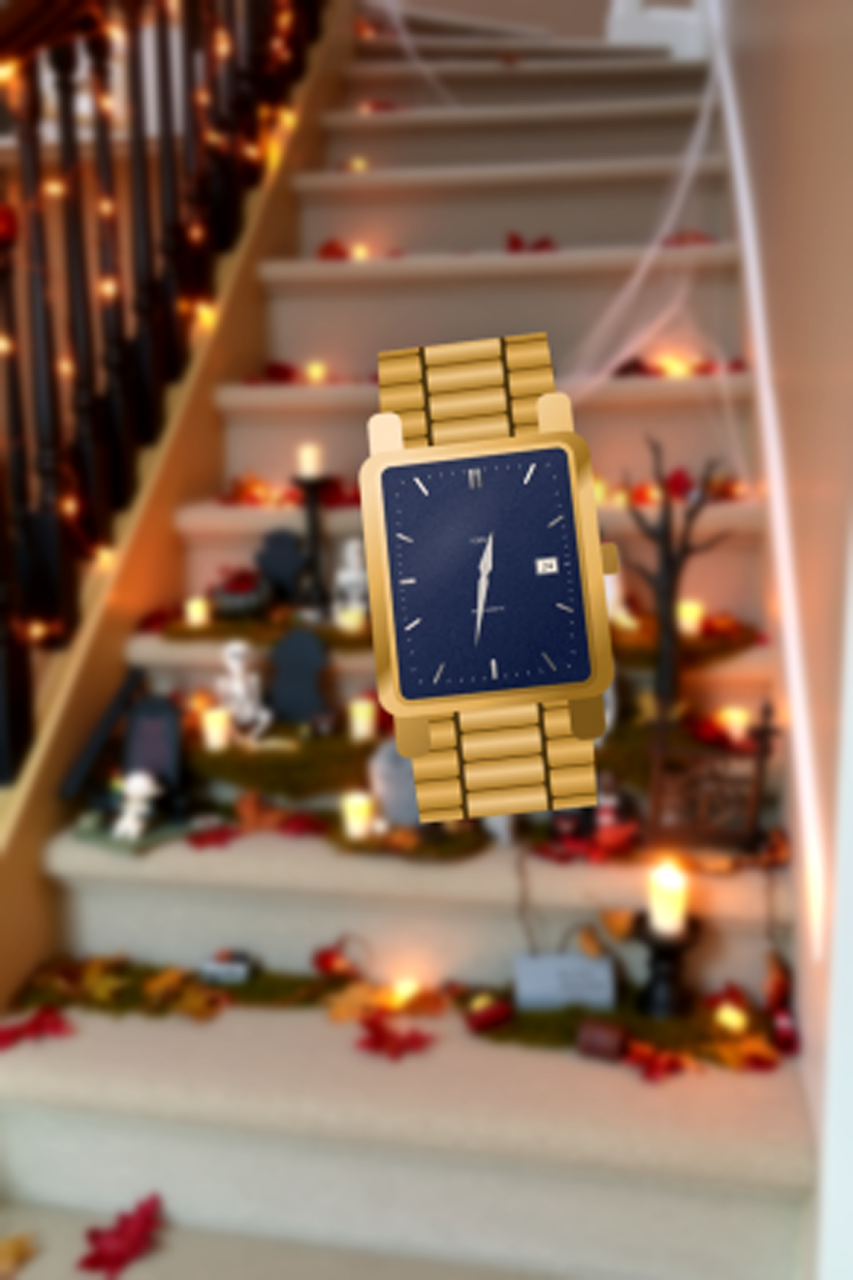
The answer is **12:32**
